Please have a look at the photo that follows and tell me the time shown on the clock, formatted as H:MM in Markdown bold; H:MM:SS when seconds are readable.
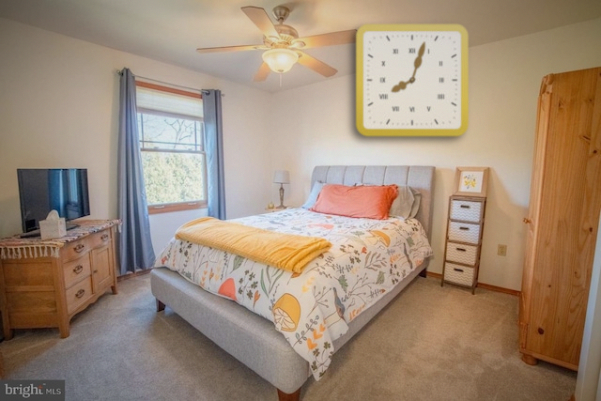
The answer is **8:03**
